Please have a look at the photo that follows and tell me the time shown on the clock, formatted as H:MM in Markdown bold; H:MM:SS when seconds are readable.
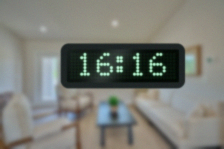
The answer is **16:16**
